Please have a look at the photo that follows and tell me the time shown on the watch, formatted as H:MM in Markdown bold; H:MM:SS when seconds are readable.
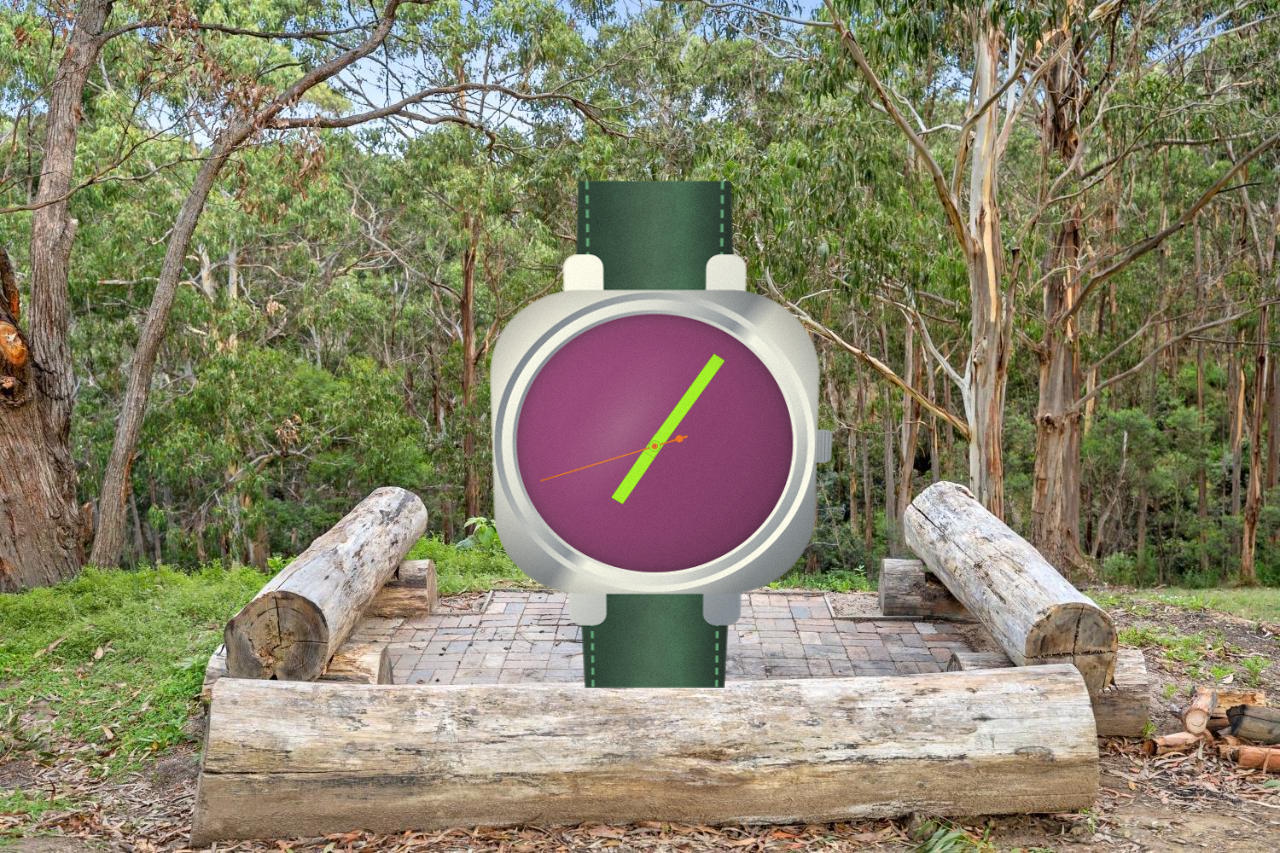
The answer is **7:05:42**
